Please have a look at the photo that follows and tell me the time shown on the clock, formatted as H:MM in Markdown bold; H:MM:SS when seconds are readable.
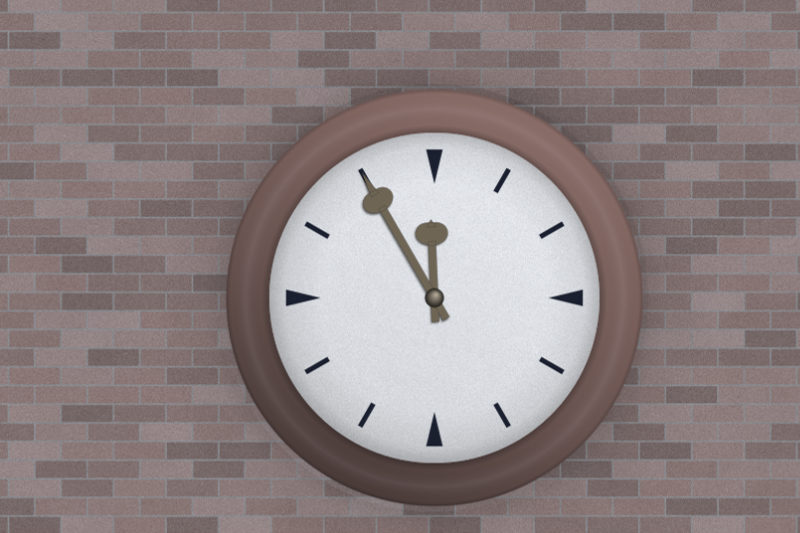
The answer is **11:55**
